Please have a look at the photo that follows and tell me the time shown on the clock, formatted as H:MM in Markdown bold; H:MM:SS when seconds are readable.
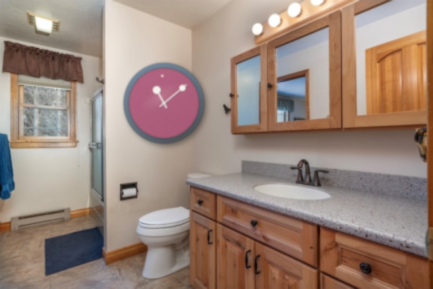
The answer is **11:09**
